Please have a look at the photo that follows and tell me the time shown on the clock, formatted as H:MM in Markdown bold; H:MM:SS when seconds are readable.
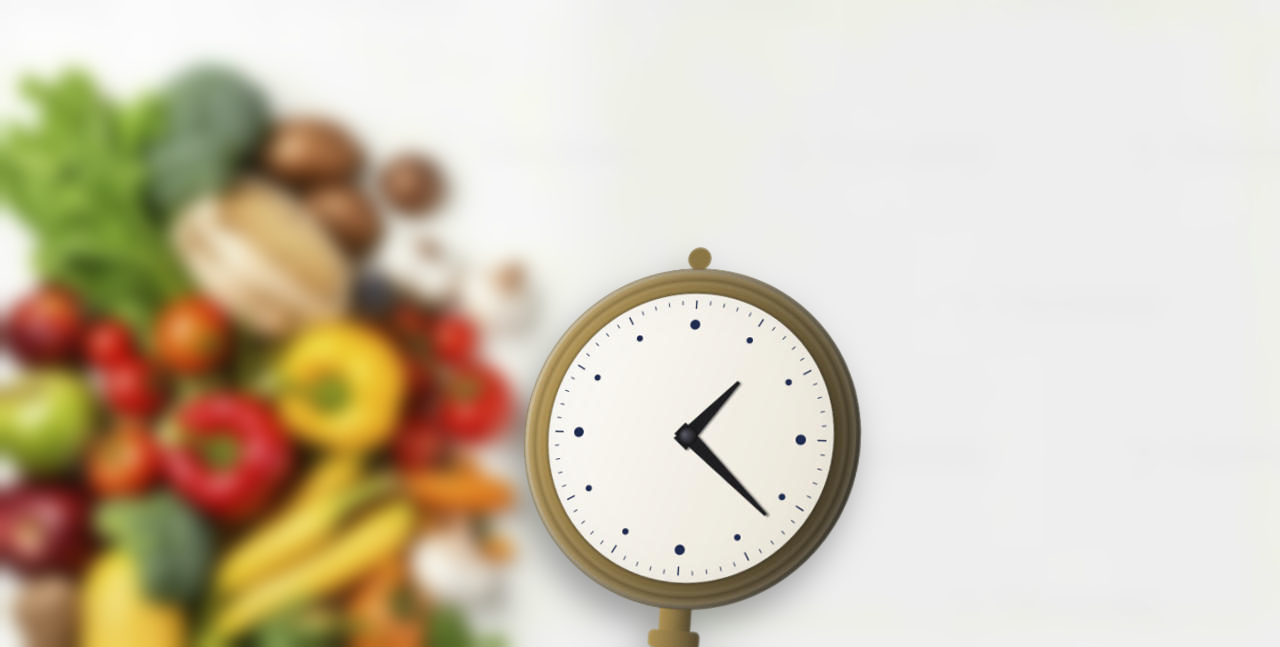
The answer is **1:22**
